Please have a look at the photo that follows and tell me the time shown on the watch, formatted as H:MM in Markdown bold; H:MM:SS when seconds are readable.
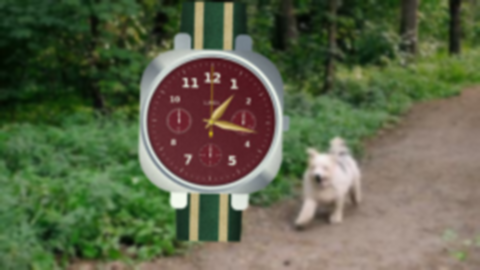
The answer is **1:17**
